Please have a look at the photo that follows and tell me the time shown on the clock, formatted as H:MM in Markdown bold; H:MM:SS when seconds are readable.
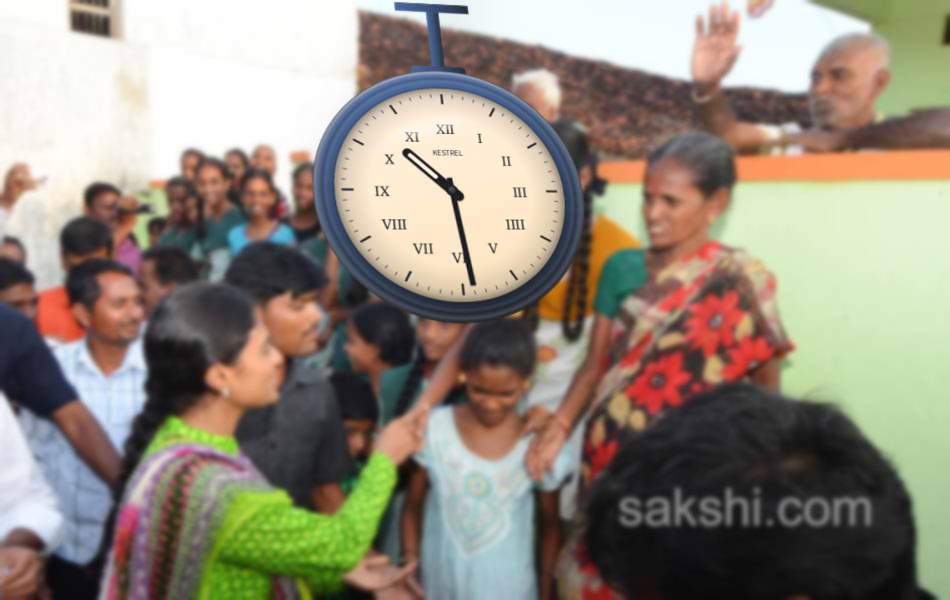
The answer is **10:29**
